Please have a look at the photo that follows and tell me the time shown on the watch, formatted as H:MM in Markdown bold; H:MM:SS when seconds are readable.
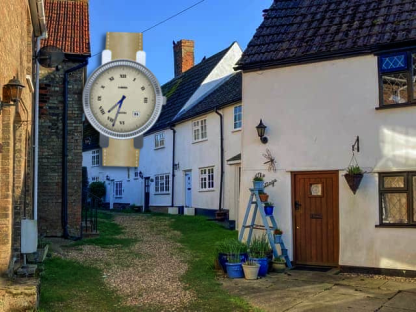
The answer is **7:33**
